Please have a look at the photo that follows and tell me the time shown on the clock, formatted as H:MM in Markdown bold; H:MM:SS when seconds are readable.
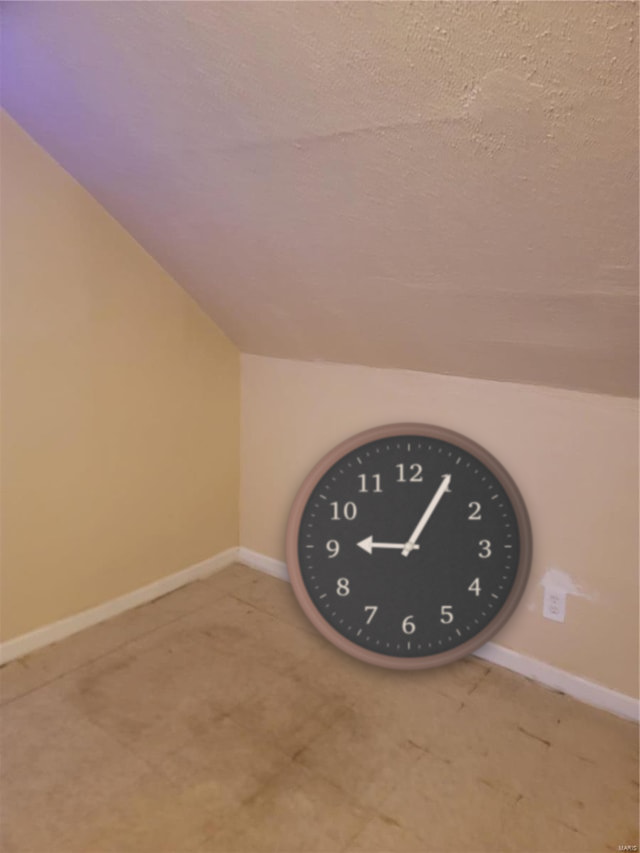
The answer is **9:05**
